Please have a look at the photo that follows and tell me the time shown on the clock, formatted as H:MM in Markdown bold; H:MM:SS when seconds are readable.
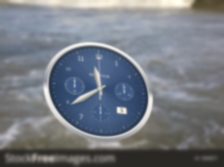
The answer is **11:39**
